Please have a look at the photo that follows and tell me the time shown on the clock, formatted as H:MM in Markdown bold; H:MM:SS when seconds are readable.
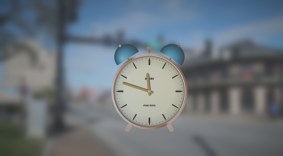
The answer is **11:48**
